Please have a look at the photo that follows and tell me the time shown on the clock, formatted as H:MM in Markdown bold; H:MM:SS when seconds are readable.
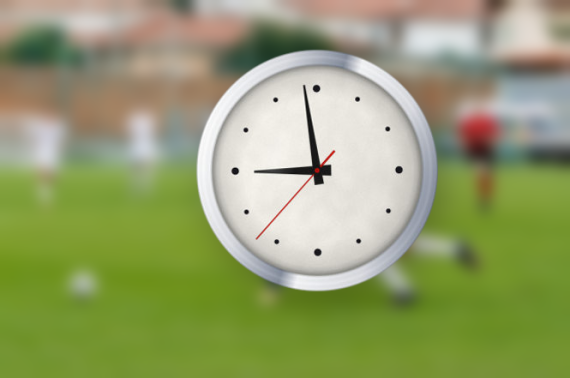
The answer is **8:58:37**
